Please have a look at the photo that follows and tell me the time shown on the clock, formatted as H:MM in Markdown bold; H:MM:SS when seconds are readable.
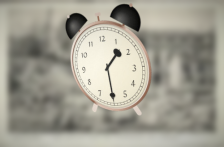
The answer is **1:30**
